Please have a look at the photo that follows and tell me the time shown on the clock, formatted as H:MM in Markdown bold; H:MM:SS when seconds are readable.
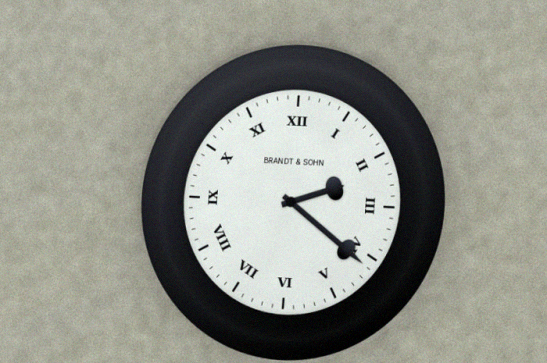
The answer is **2:21**
